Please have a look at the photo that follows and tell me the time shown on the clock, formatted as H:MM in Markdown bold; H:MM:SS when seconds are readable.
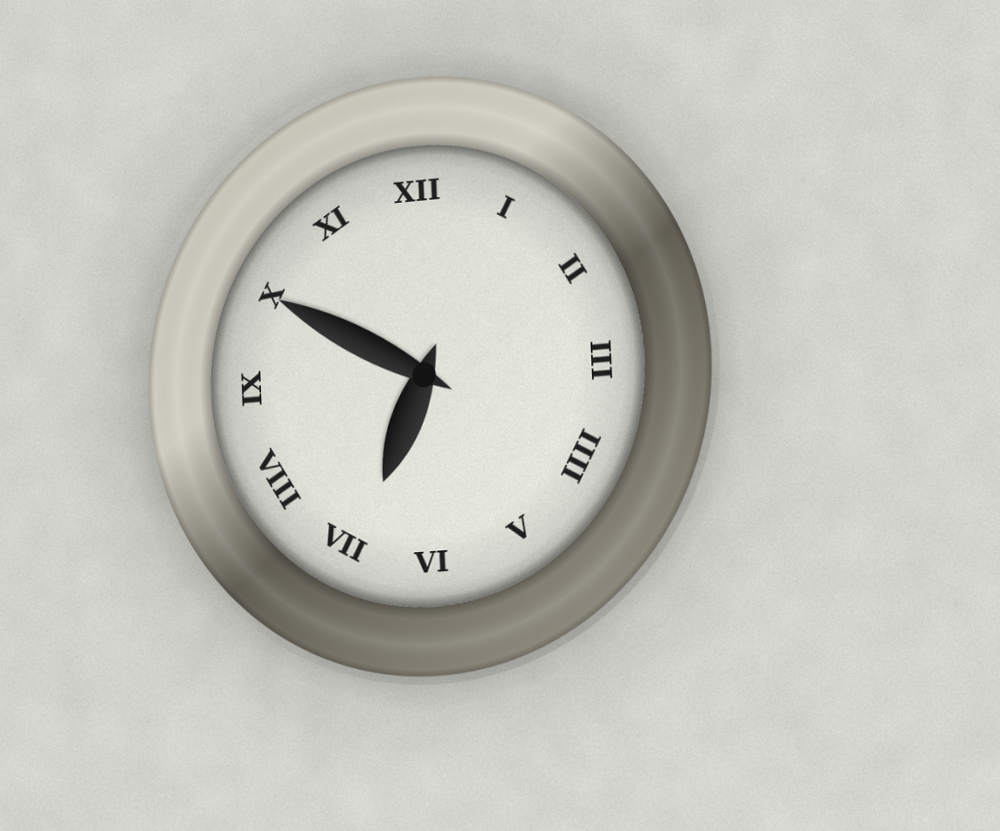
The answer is **6:50**
